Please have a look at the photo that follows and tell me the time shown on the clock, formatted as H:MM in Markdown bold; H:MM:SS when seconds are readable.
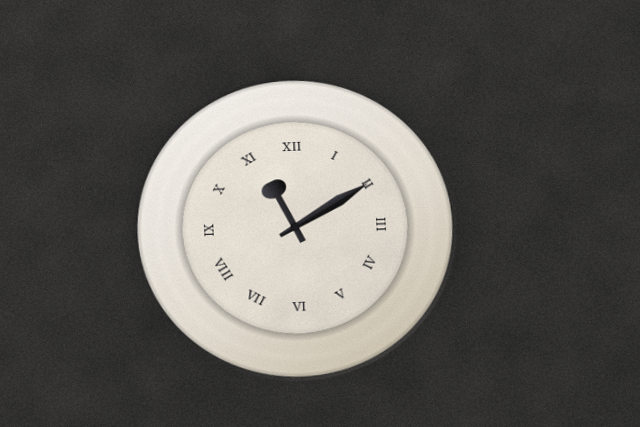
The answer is **11:10**
